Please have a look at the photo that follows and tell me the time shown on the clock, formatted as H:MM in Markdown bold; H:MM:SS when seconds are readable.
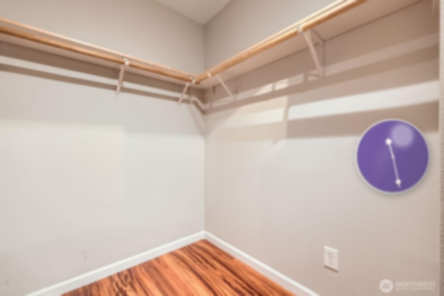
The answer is **11:28**
